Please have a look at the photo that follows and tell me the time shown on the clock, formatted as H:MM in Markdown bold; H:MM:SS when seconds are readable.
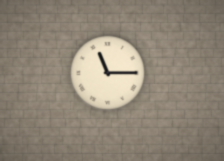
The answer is **11:15**
